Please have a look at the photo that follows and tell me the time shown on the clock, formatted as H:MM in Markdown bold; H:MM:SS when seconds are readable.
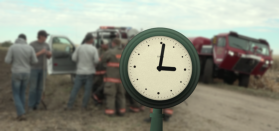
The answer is **3:01**
